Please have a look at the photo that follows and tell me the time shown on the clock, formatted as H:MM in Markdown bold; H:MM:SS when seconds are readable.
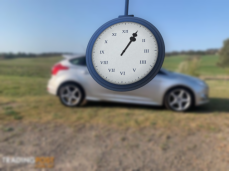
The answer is **1:05**
